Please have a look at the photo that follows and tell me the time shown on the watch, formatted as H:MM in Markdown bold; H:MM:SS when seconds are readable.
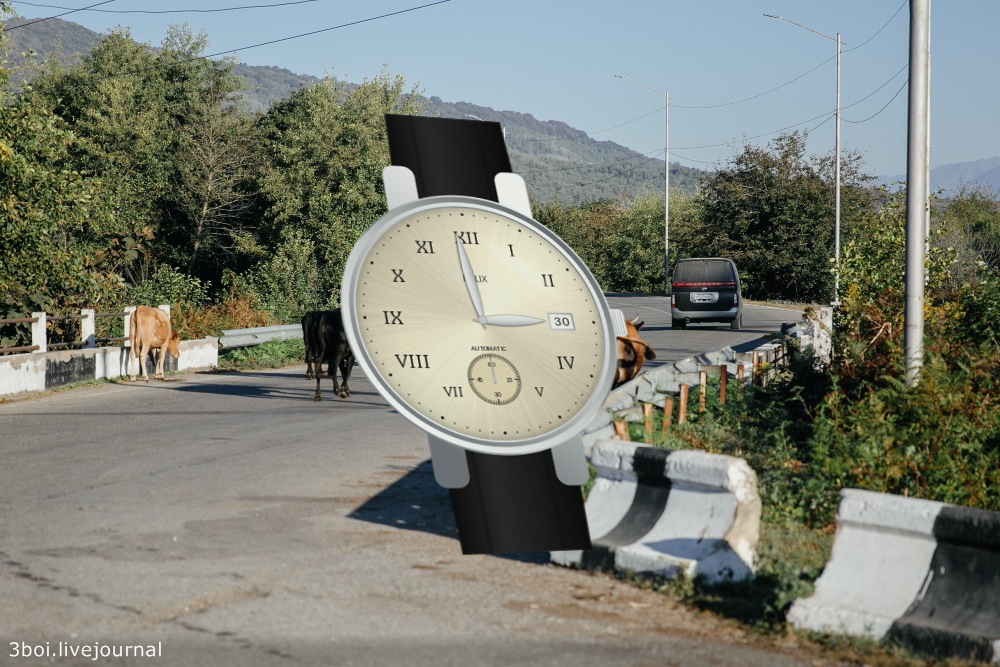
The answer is **2:59**
